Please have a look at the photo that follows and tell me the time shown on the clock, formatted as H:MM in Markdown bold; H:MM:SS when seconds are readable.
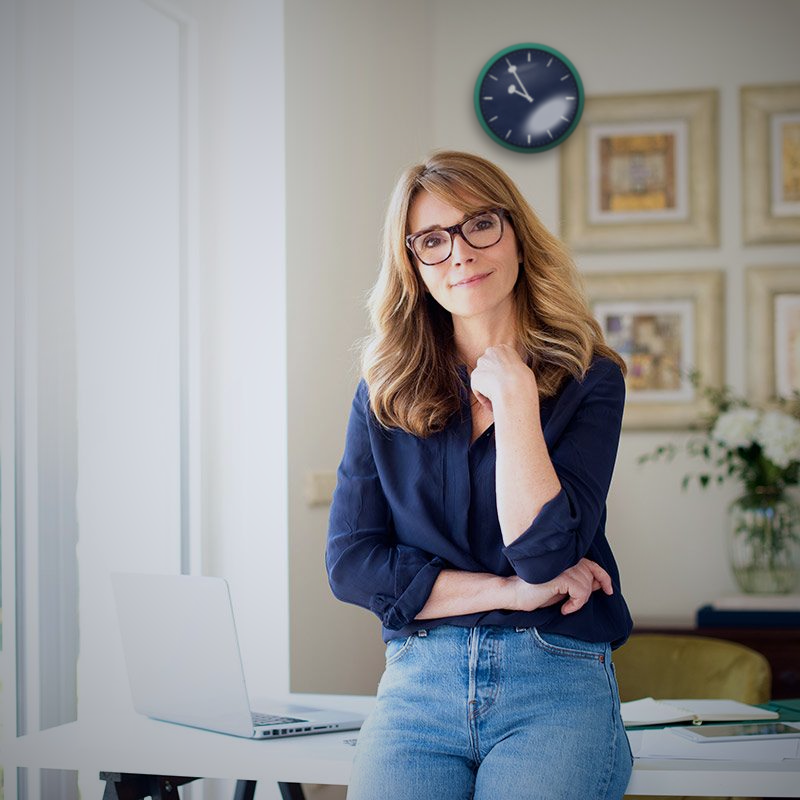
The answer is **9:55**
